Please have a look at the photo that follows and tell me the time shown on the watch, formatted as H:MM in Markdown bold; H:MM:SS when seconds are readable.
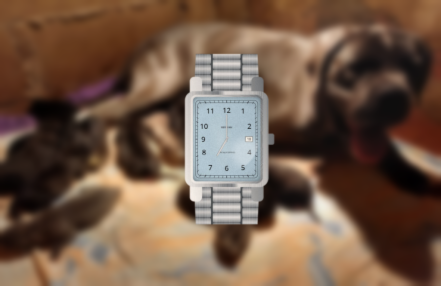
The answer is **7:00**
